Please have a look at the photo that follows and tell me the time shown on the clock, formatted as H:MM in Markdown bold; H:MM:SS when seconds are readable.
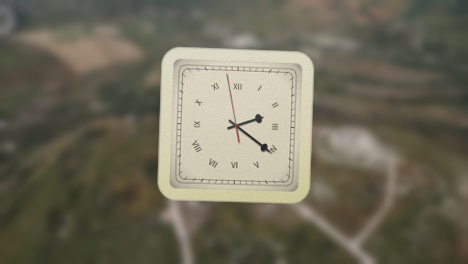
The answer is **2:20:58**
